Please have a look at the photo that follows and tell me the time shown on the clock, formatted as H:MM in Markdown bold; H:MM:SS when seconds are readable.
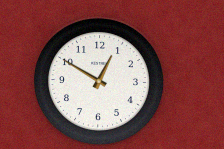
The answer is **12:50**
